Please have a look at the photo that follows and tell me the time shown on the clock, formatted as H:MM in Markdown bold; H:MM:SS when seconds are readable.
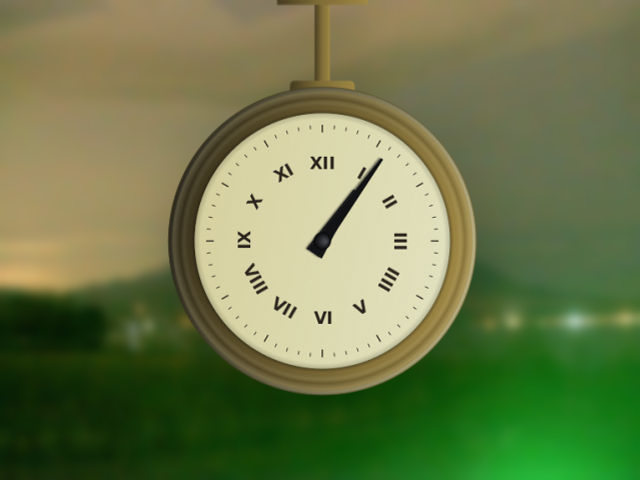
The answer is **1:06**
